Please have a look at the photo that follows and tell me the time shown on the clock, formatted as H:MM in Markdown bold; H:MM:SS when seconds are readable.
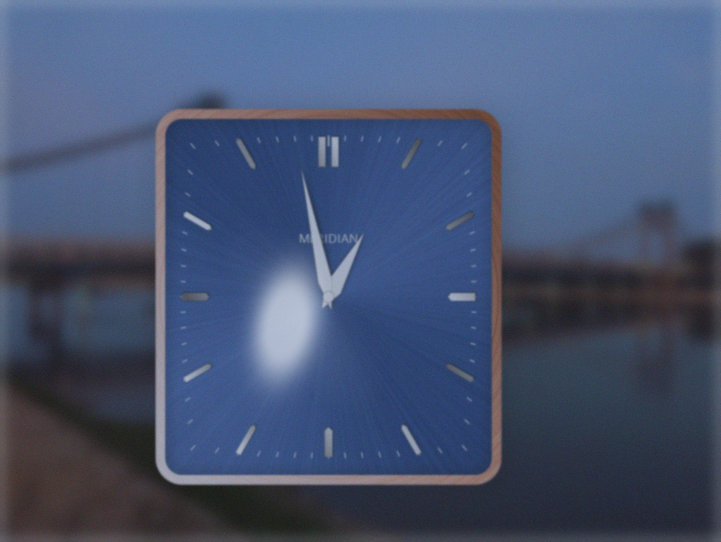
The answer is **12:58**
